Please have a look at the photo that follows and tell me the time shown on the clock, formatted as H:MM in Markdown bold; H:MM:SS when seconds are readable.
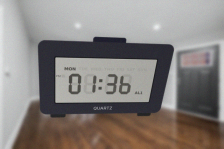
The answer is **1:36**
